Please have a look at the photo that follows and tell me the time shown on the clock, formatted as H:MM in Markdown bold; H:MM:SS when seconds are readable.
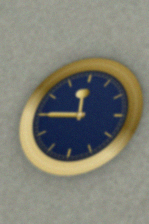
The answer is **11:45**
